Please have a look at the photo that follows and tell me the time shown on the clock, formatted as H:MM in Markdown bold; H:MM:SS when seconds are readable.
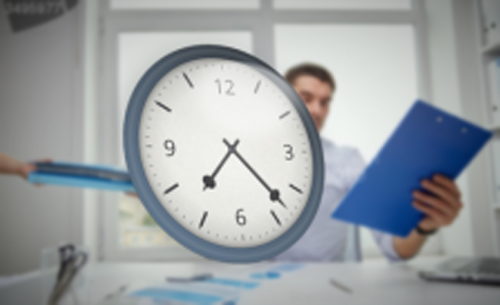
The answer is **7:23**
